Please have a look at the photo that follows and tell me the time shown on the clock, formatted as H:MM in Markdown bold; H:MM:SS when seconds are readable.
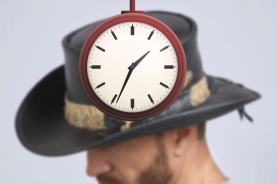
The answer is **1:34**
